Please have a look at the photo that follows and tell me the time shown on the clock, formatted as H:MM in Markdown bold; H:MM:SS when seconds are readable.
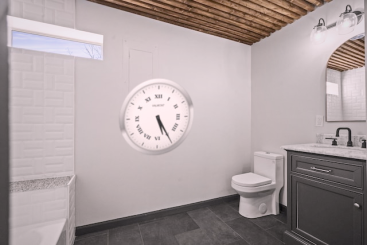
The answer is **5:25**
